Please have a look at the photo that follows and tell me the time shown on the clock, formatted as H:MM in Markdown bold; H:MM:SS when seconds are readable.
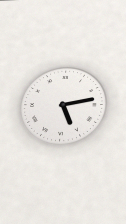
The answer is **5:13**
